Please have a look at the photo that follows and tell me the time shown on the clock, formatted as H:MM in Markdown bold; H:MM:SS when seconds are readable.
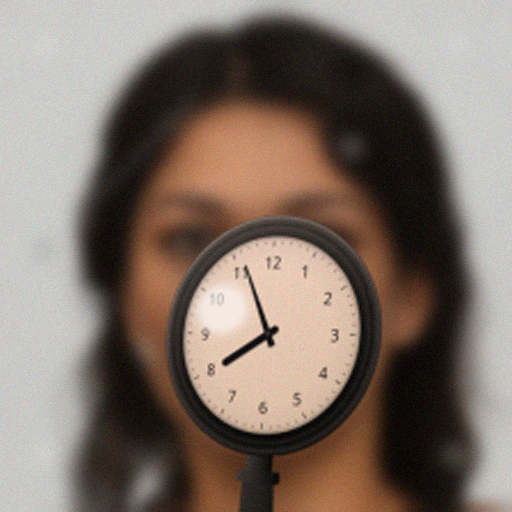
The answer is **7:56**
